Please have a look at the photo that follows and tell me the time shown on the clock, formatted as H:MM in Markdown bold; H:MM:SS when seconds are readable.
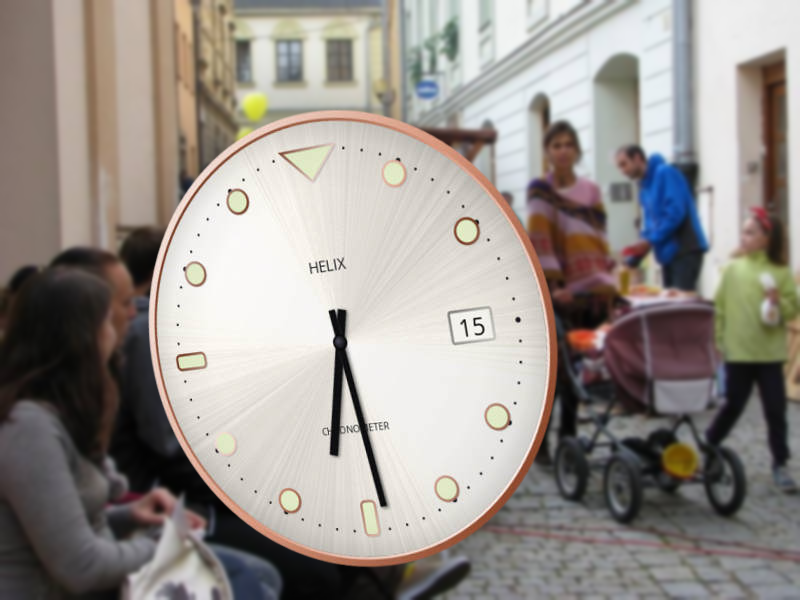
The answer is **6:29**
